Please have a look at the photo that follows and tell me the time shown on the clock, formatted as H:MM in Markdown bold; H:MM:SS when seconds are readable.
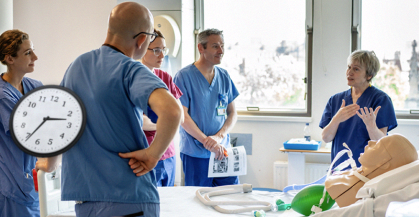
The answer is **2:34**
